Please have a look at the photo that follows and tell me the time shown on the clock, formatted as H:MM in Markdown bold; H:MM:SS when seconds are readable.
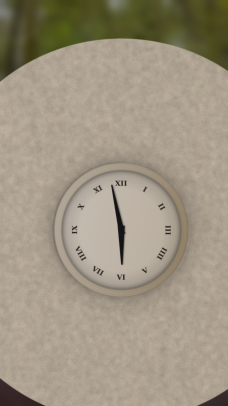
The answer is **5:58**
